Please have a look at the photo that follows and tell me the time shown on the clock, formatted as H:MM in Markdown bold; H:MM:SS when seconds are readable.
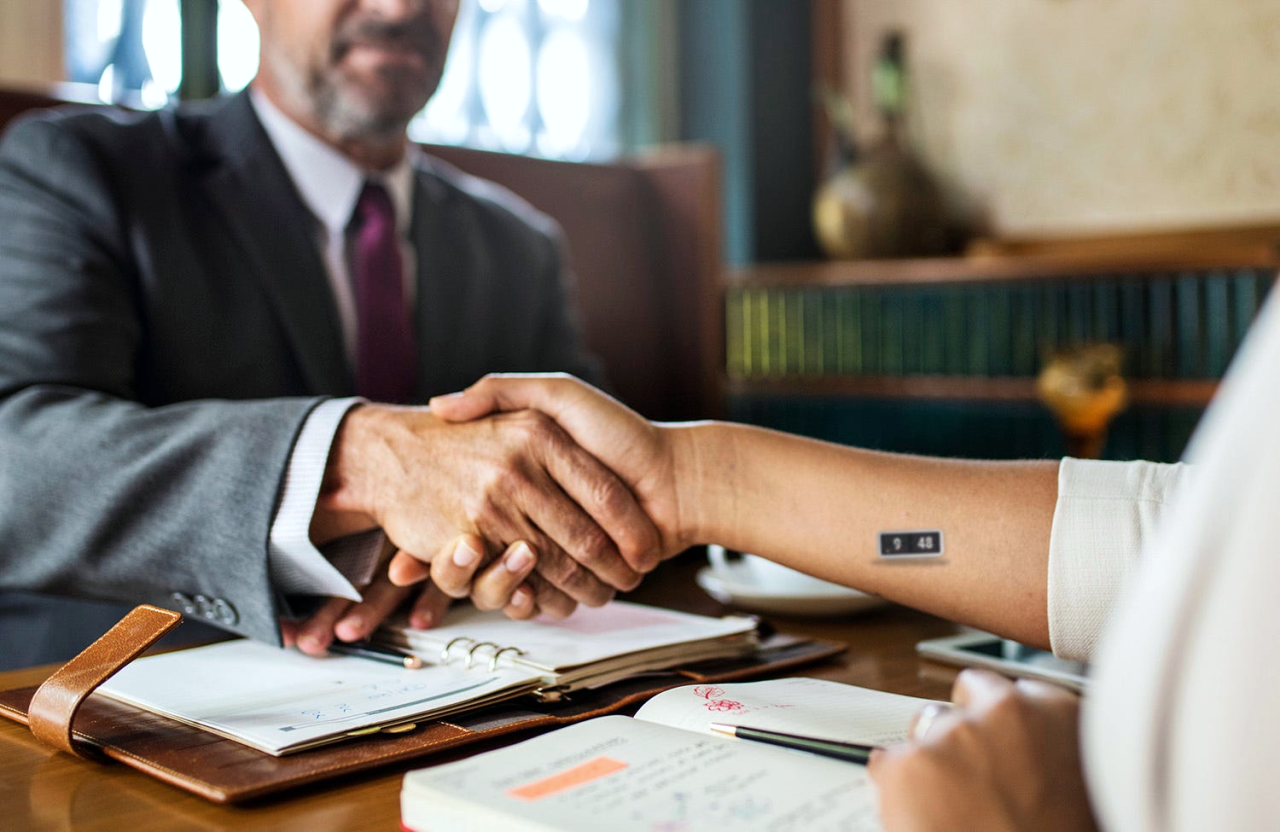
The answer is **9:48**
